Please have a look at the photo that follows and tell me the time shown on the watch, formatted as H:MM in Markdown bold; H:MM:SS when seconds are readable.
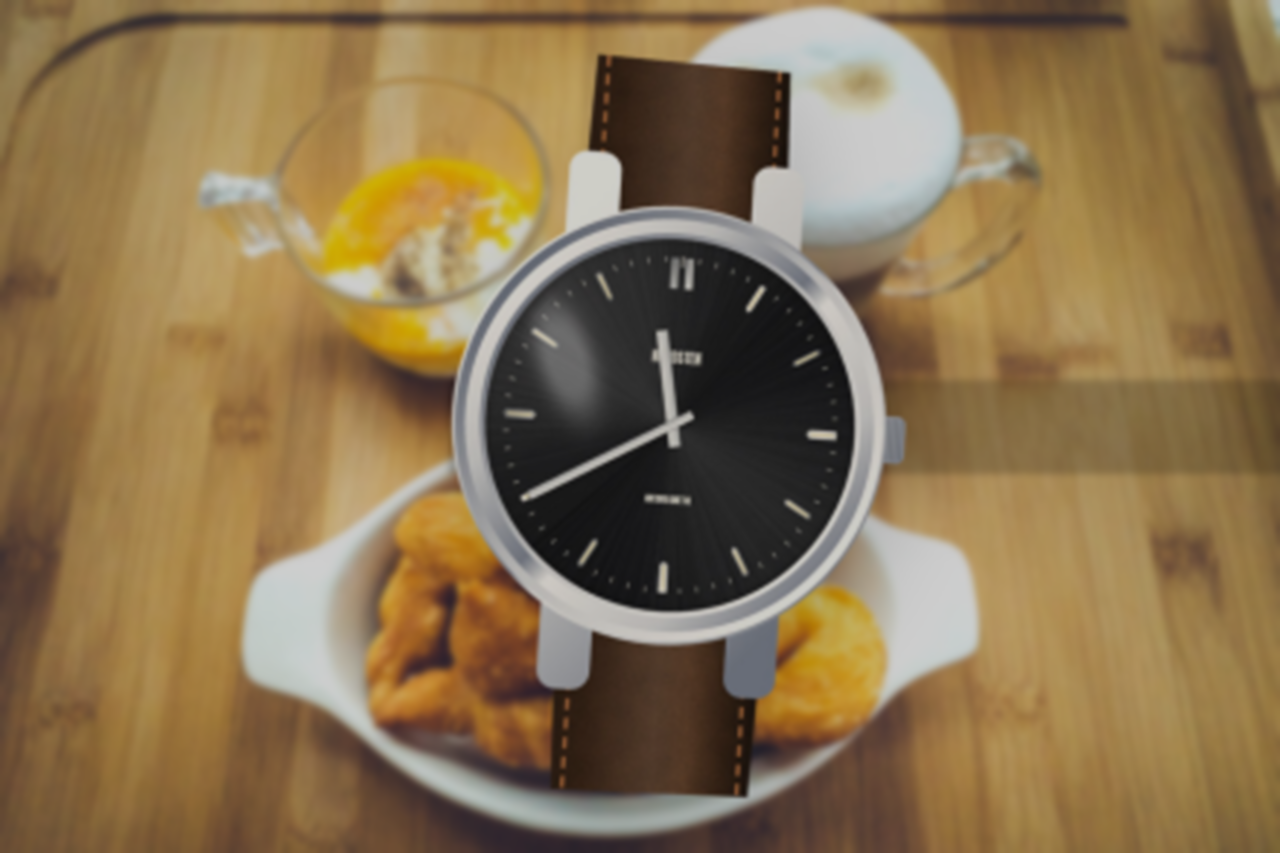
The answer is **11:40**
